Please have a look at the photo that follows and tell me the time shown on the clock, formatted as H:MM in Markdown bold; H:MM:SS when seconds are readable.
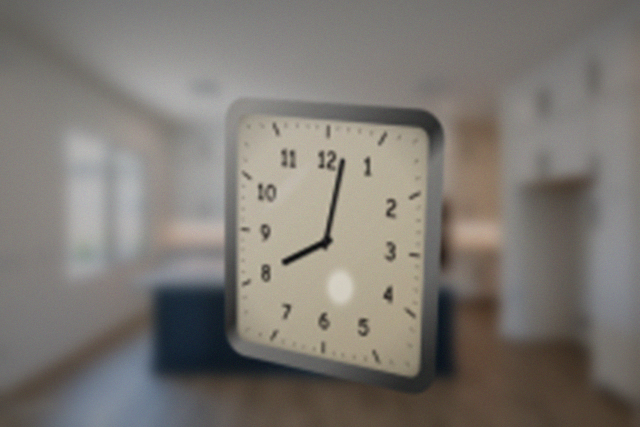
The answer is **8:02**
